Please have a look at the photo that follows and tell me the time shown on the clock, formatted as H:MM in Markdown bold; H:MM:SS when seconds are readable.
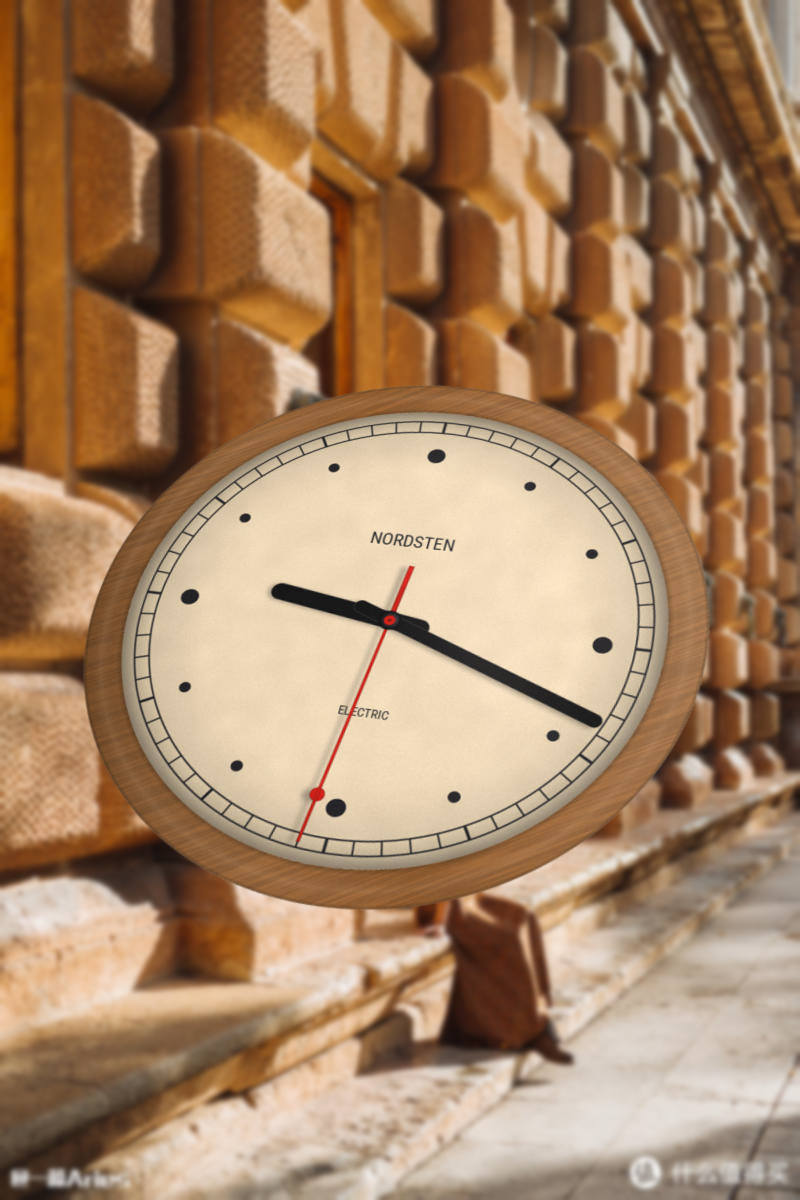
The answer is **9:18:31**
